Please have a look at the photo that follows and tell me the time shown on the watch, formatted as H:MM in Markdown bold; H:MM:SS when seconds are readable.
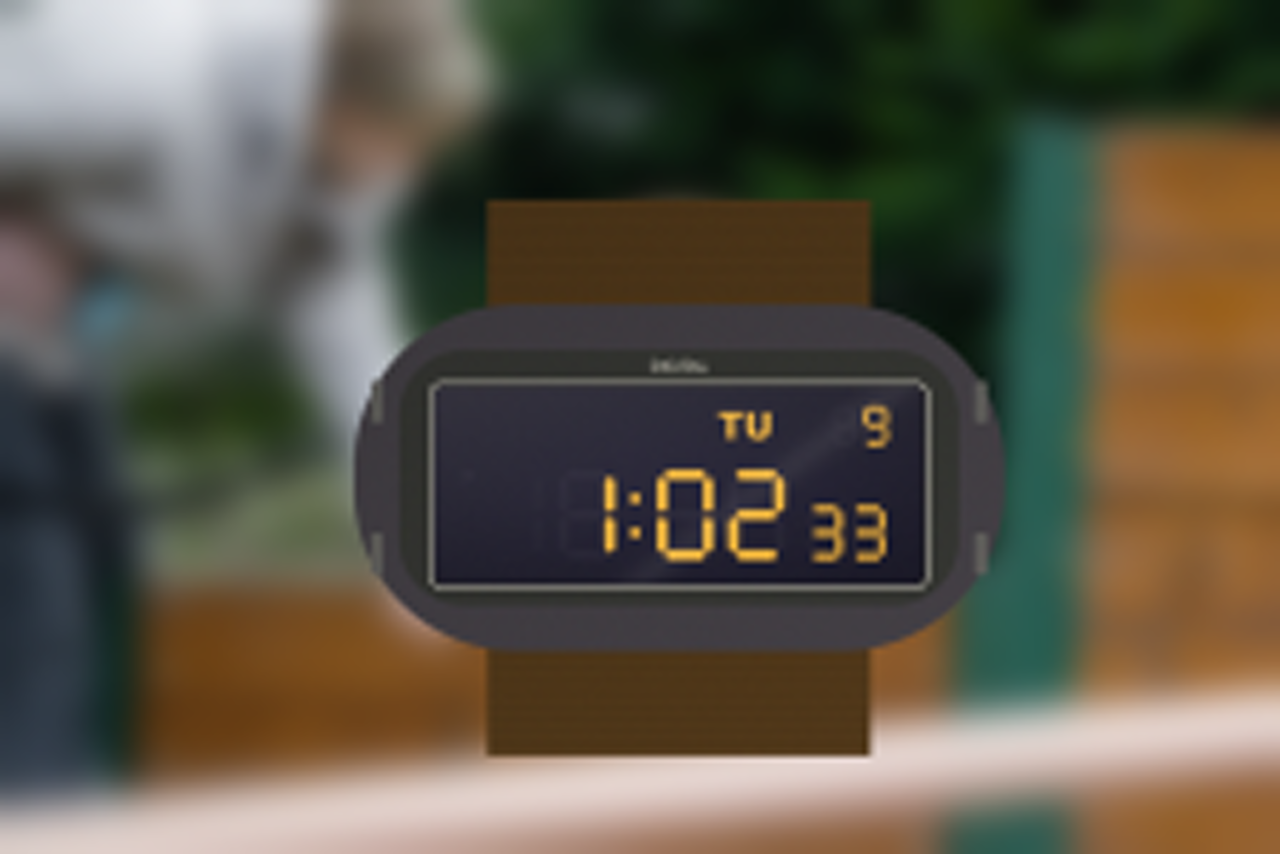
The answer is **1:02:33**
